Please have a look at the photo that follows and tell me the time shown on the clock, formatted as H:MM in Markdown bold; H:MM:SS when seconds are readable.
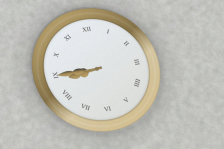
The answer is **8:45**
